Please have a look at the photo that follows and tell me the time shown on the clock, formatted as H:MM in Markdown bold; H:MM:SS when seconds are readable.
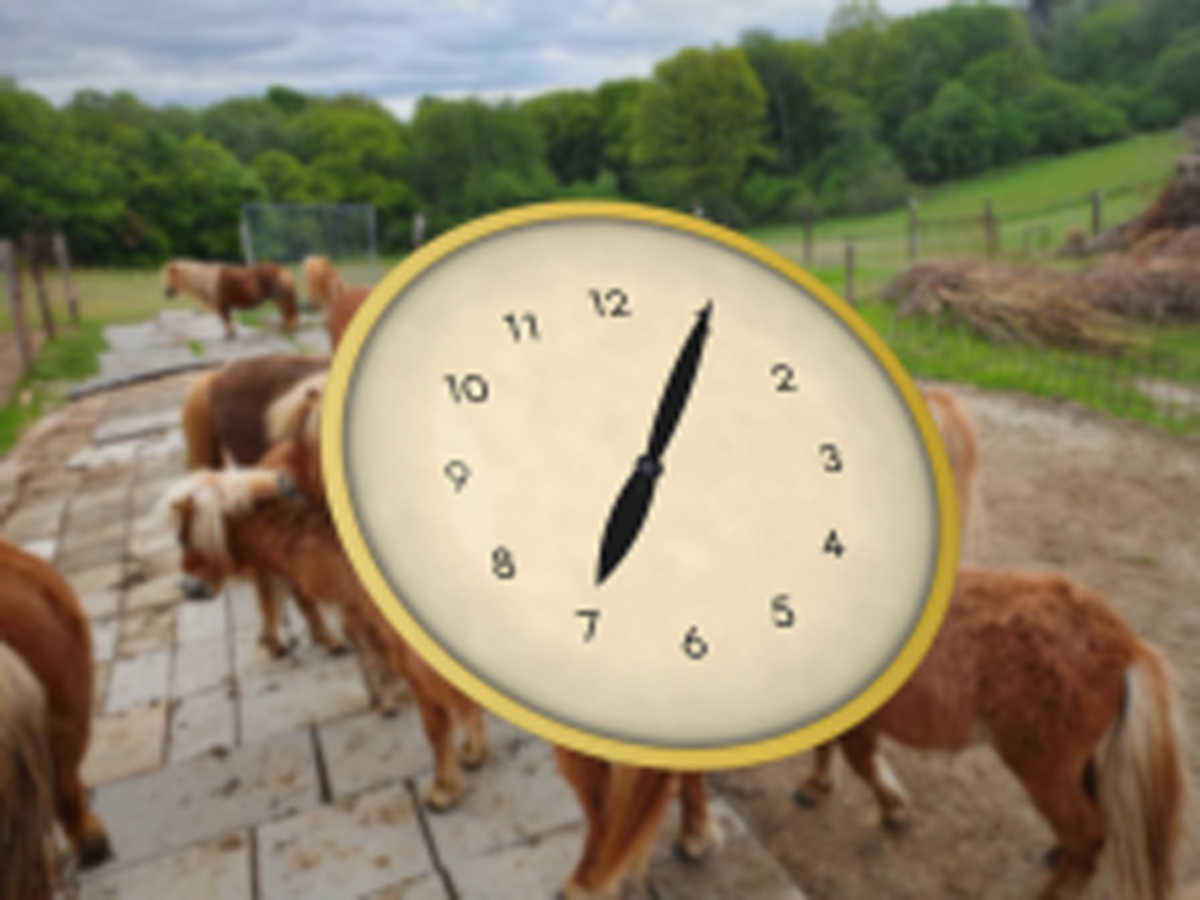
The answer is **7:05**
